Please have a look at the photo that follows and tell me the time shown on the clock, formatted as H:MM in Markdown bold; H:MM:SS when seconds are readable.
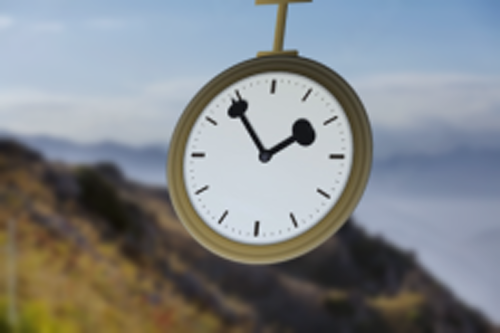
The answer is **1:54**
